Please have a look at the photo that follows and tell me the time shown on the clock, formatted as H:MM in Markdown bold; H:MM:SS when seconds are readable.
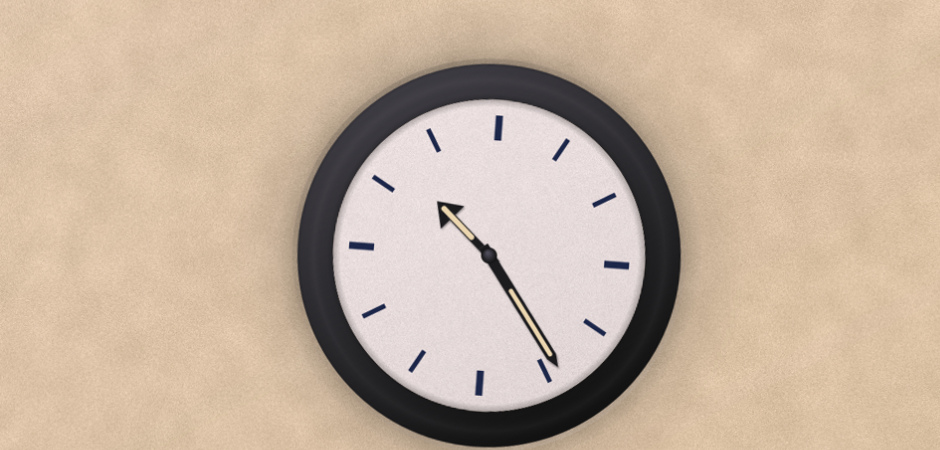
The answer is **10:24**
